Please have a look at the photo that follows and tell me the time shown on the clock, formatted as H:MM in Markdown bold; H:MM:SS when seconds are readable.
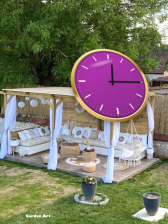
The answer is **12:15**
